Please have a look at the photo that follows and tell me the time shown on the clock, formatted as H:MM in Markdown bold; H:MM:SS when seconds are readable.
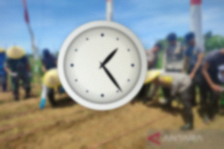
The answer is **1:24**
